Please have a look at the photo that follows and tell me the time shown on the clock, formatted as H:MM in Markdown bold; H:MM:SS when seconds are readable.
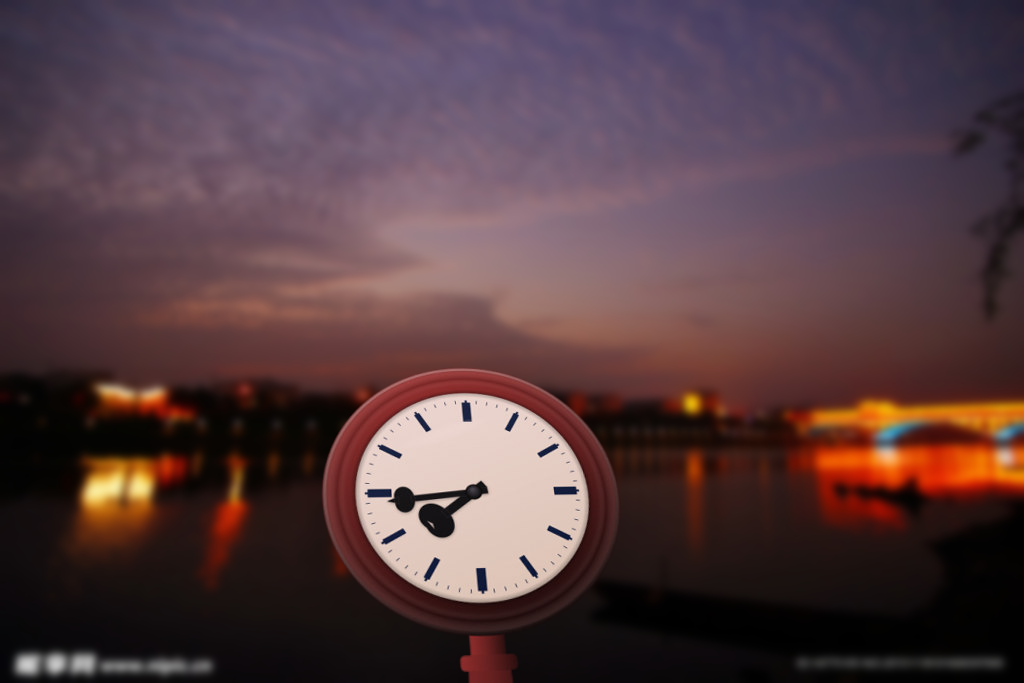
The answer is **7:44**
